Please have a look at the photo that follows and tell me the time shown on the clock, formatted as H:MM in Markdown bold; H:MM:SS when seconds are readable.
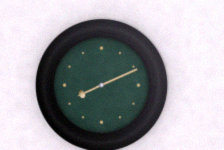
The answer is **8:11**
